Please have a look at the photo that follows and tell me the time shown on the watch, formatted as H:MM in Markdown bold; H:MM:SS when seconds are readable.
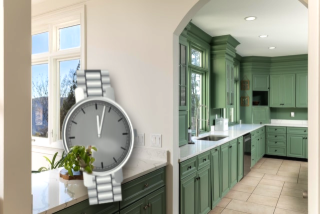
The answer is **12:03**
